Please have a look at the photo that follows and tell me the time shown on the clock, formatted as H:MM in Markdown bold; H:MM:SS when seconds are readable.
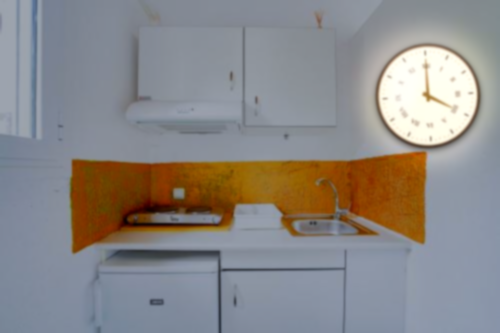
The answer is **4:00**
